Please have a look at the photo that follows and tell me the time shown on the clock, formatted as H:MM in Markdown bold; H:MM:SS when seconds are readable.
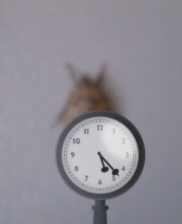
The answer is **5:23**
